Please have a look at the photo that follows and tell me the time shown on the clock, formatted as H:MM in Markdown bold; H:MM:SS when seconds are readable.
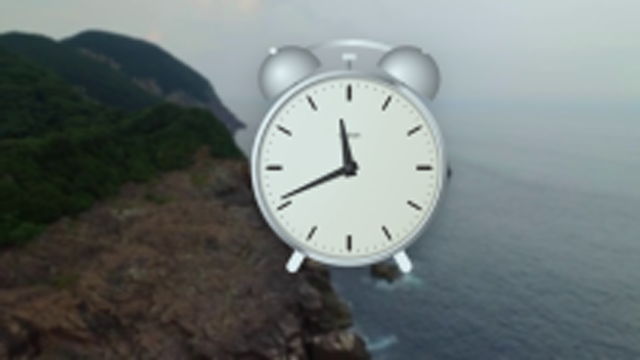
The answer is **11:41**
